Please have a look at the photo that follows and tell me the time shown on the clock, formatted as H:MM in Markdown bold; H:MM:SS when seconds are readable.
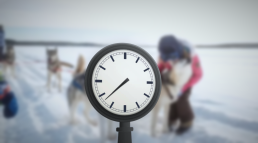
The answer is **7:38**
